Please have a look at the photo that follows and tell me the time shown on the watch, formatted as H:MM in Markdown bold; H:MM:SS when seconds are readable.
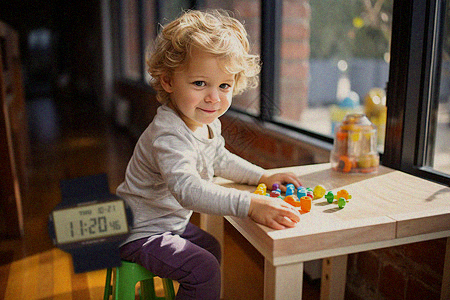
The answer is **11:20**
